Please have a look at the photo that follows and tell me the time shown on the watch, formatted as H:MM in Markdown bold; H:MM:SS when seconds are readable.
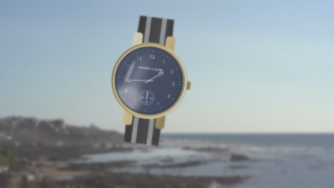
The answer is **1:44**
